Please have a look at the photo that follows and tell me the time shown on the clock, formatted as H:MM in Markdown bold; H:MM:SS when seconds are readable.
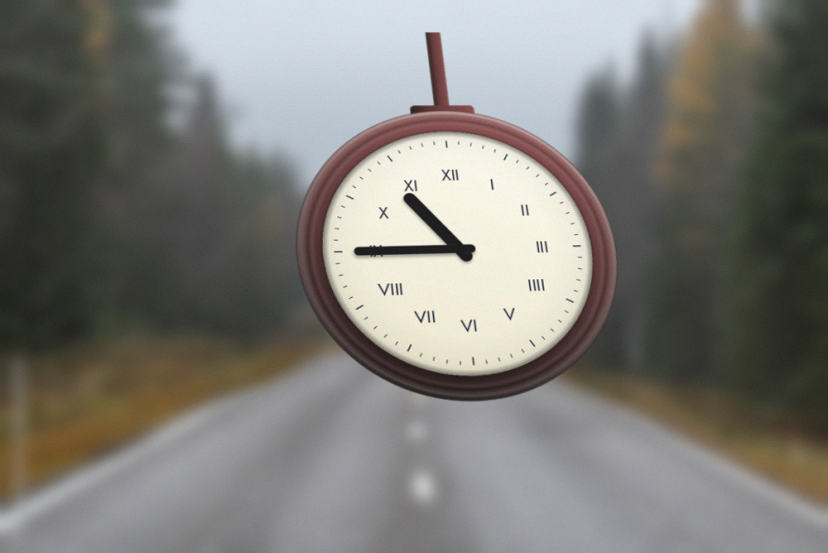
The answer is **10:45**
